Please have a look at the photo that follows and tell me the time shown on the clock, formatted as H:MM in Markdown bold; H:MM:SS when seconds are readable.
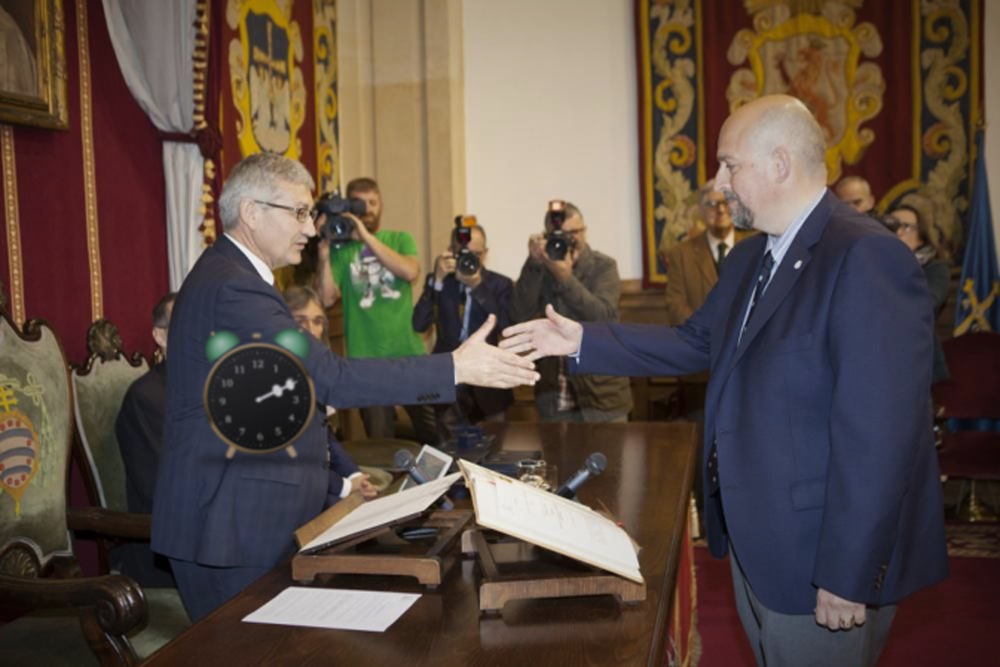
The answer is **2:11**
